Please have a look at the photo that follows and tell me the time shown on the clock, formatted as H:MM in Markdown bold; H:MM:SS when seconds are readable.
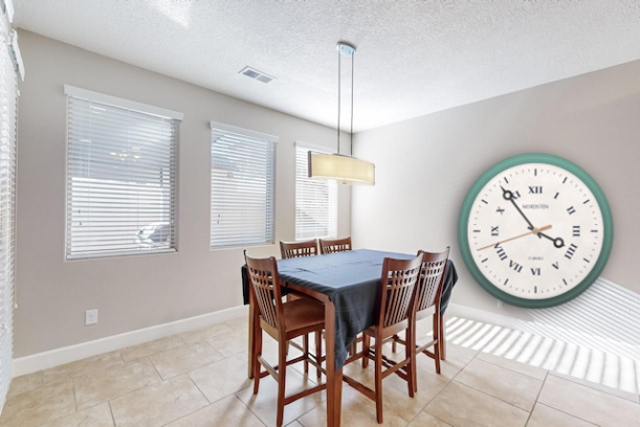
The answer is **3:53:42**
